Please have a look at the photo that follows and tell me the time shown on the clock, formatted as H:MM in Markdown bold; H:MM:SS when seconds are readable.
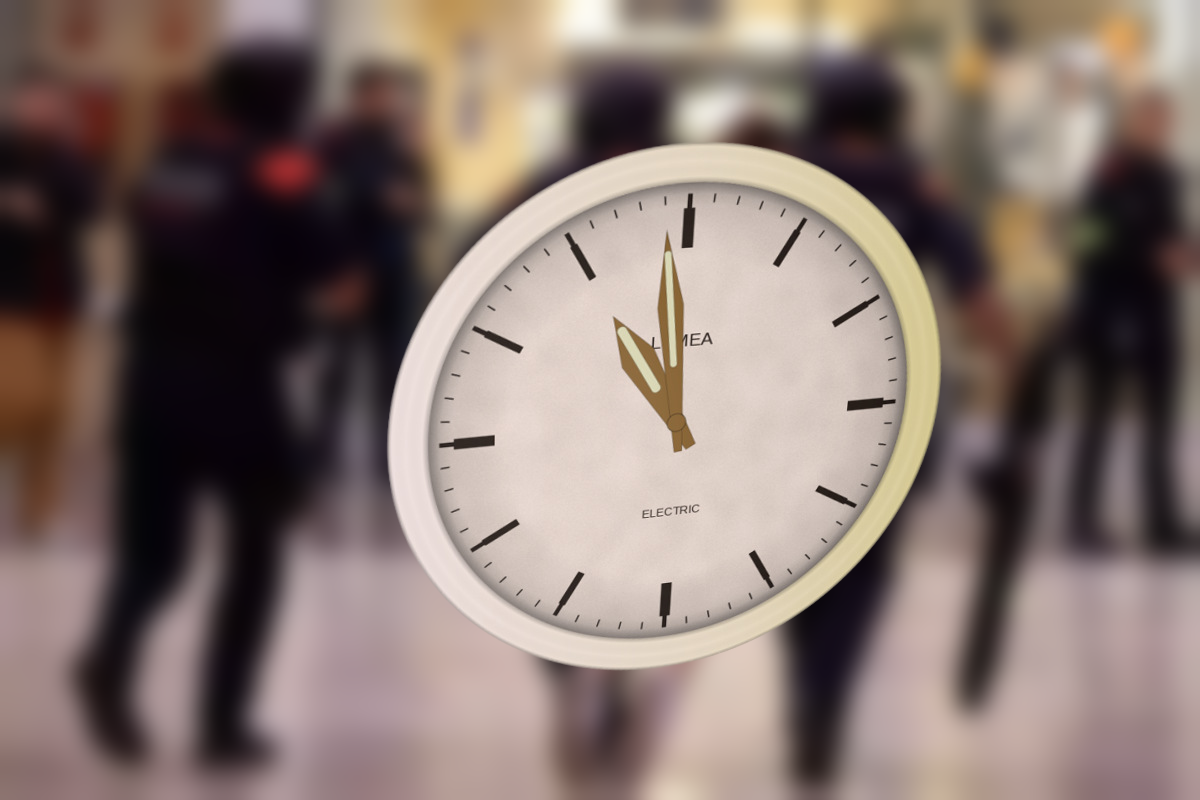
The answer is **10:59**
